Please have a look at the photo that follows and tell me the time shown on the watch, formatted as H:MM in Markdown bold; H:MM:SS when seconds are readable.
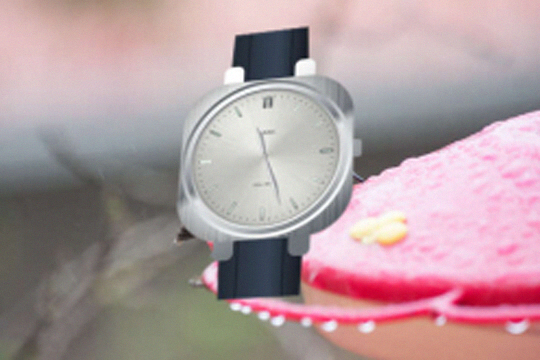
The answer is **11:27**
